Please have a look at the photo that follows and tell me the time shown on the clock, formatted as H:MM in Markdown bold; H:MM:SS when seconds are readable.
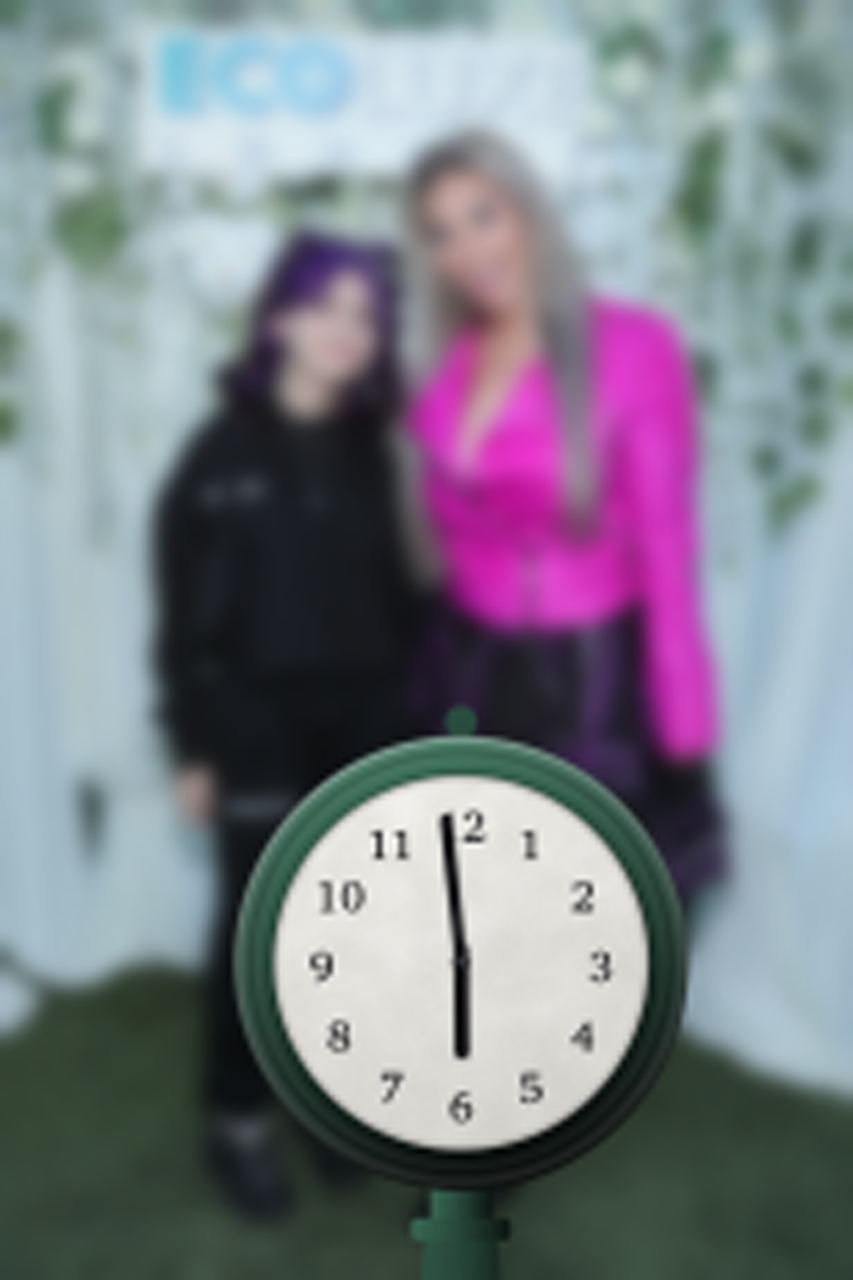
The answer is **5:59**
